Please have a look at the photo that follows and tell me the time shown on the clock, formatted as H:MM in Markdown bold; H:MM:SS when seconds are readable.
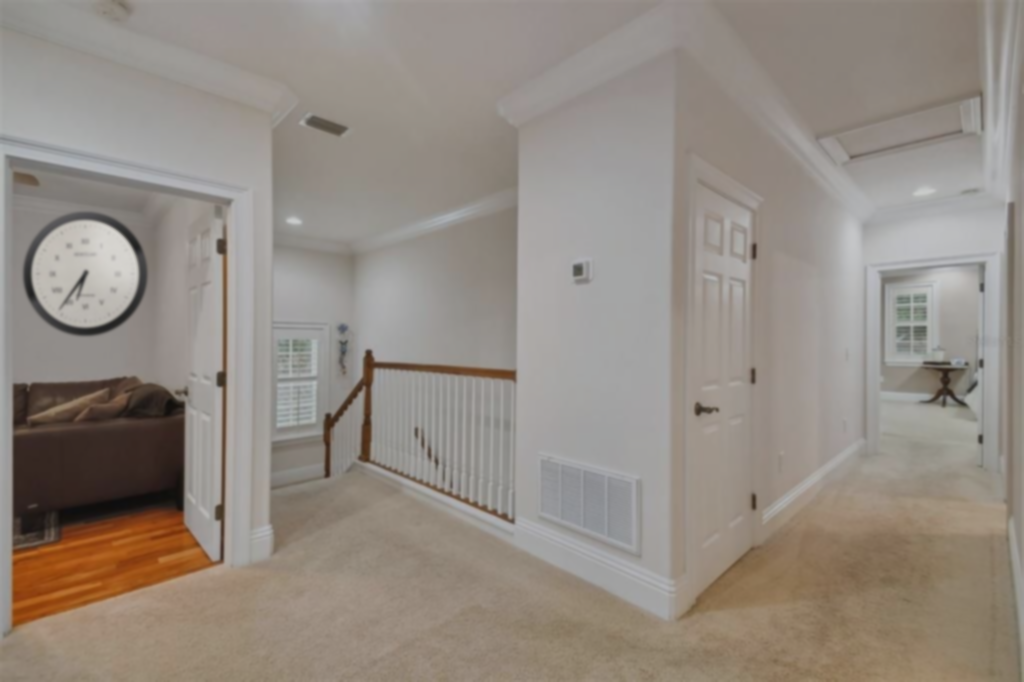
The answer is **6:36**
